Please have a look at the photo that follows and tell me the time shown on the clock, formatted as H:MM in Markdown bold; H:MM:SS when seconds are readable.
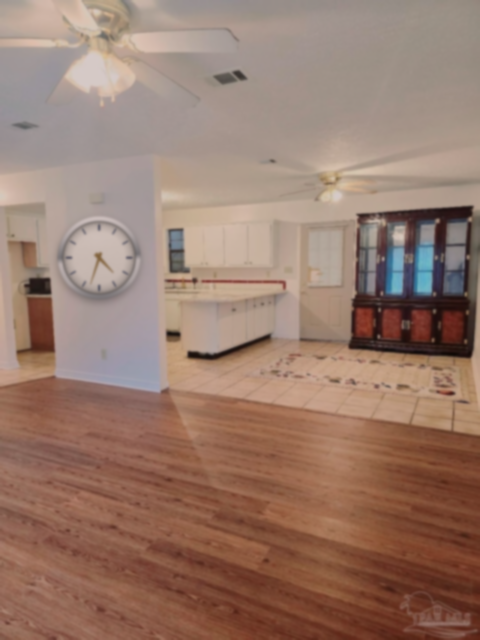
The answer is **4:33**
